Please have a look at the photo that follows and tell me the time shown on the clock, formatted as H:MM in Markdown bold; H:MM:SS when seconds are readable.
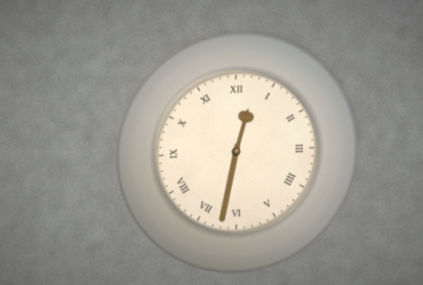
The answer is **12:32**
